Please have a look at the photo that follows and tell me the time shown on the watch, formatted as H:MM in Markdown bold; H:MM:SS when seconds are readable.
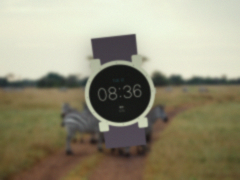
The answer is **8:36**
